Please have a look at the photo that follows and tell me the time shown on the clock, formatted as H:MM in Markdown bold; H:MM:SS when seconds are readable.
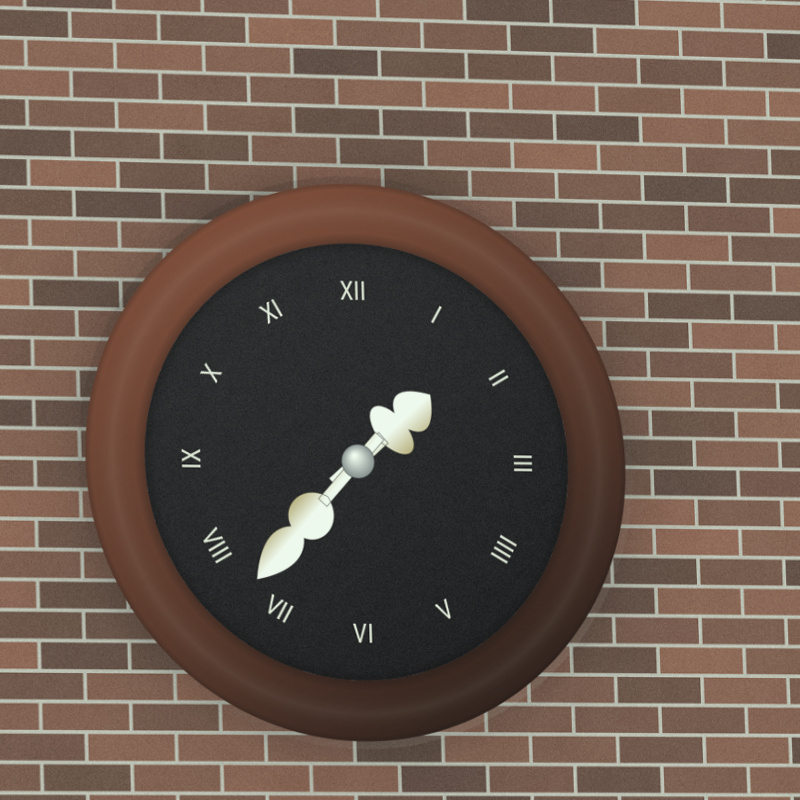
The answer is **1:37**
